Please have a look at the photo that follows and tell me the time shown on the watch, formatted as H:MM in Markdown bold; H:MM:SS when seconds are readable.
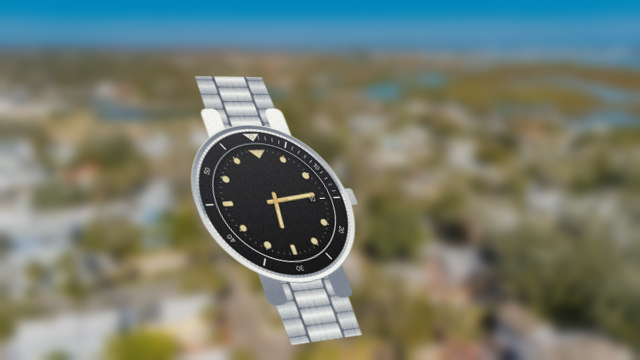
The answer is **6:14**
